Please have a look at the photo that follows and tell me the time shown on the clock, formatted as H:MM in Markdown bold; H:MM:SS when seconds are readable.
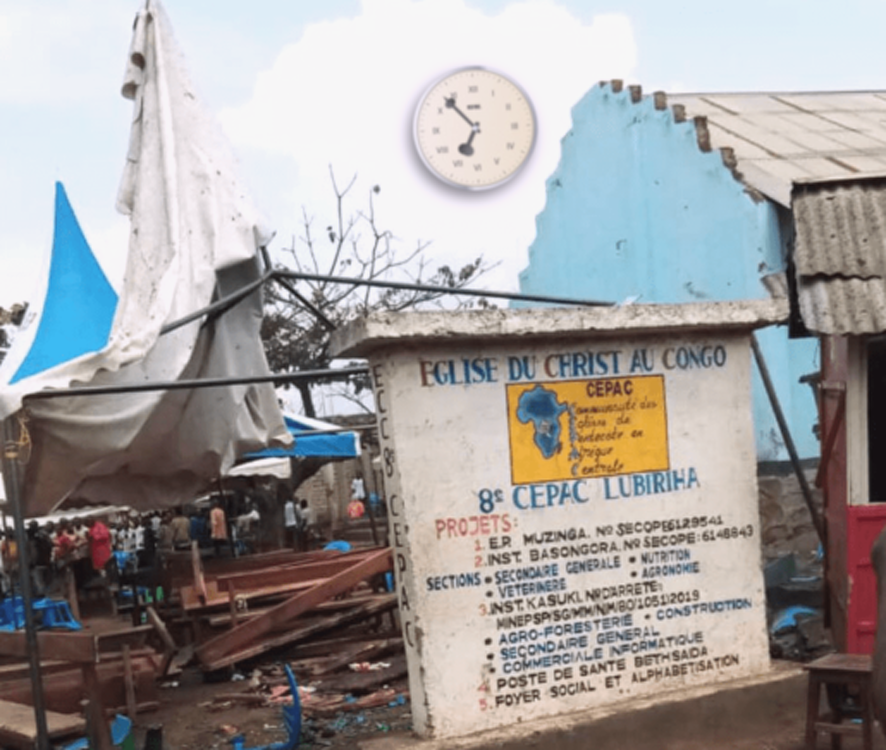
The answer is **6:53**
